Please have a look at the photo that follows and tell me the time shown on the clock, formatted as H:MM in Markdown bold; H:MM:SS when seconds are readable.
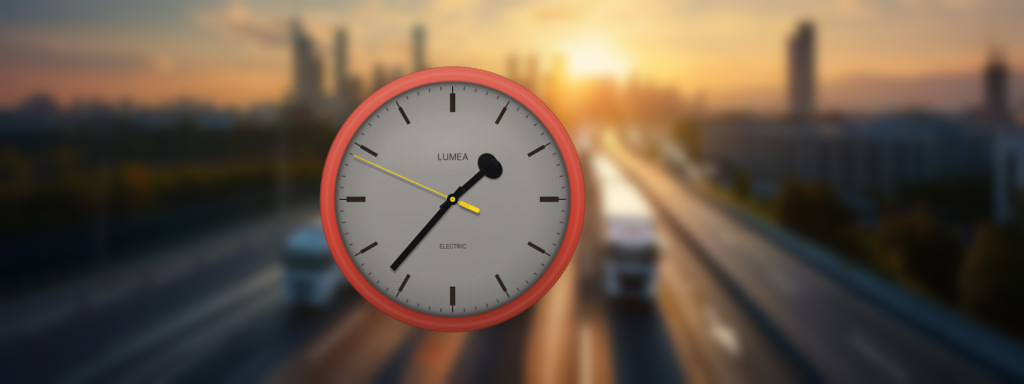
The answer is **1:36:49**
